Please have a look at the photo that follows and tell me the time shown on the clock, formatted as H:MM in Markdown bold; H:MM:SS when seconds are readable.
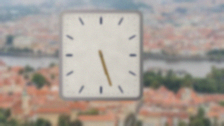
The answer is **5:27**
